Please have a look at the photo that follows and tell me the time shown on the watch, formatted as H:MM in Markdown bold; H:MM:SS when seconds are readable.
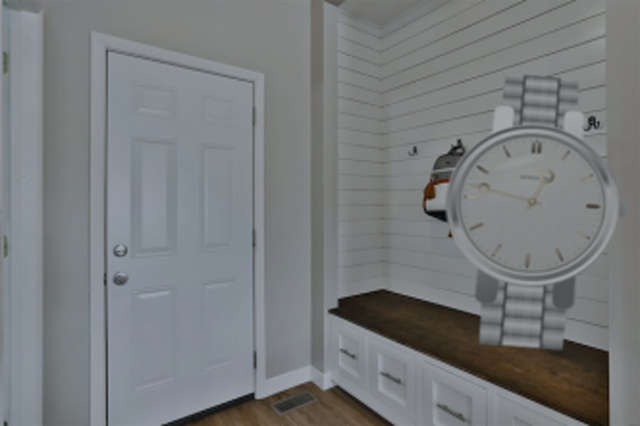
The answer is **12:47**
